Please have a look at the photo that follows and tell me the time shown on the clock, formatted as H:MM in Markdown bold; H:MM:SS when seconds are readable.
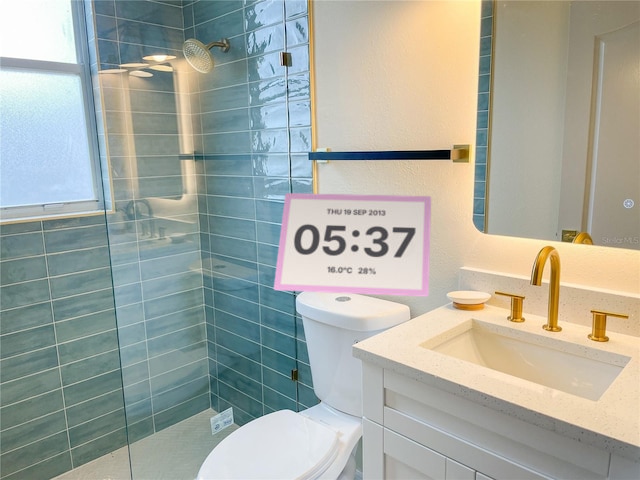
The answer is **5:37**
